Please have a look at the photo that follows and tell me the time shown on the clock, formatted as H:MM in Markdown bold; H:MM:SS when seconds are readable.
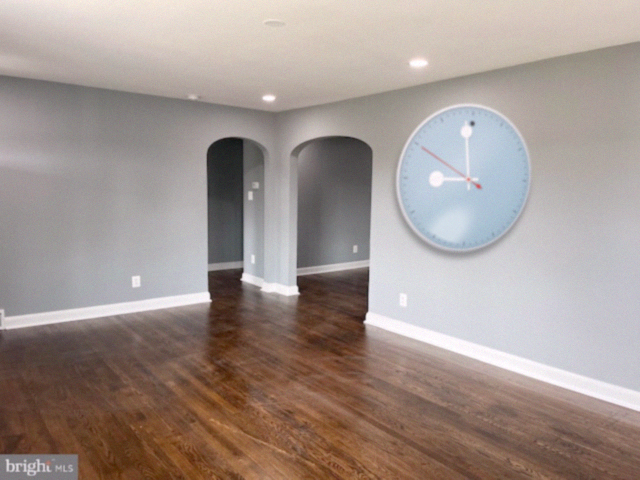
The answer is **8:58:50**
